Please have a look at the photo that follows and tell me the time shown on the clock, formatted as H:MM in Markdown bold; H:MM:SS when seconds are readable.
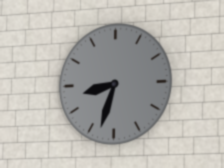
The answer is **8:33**
